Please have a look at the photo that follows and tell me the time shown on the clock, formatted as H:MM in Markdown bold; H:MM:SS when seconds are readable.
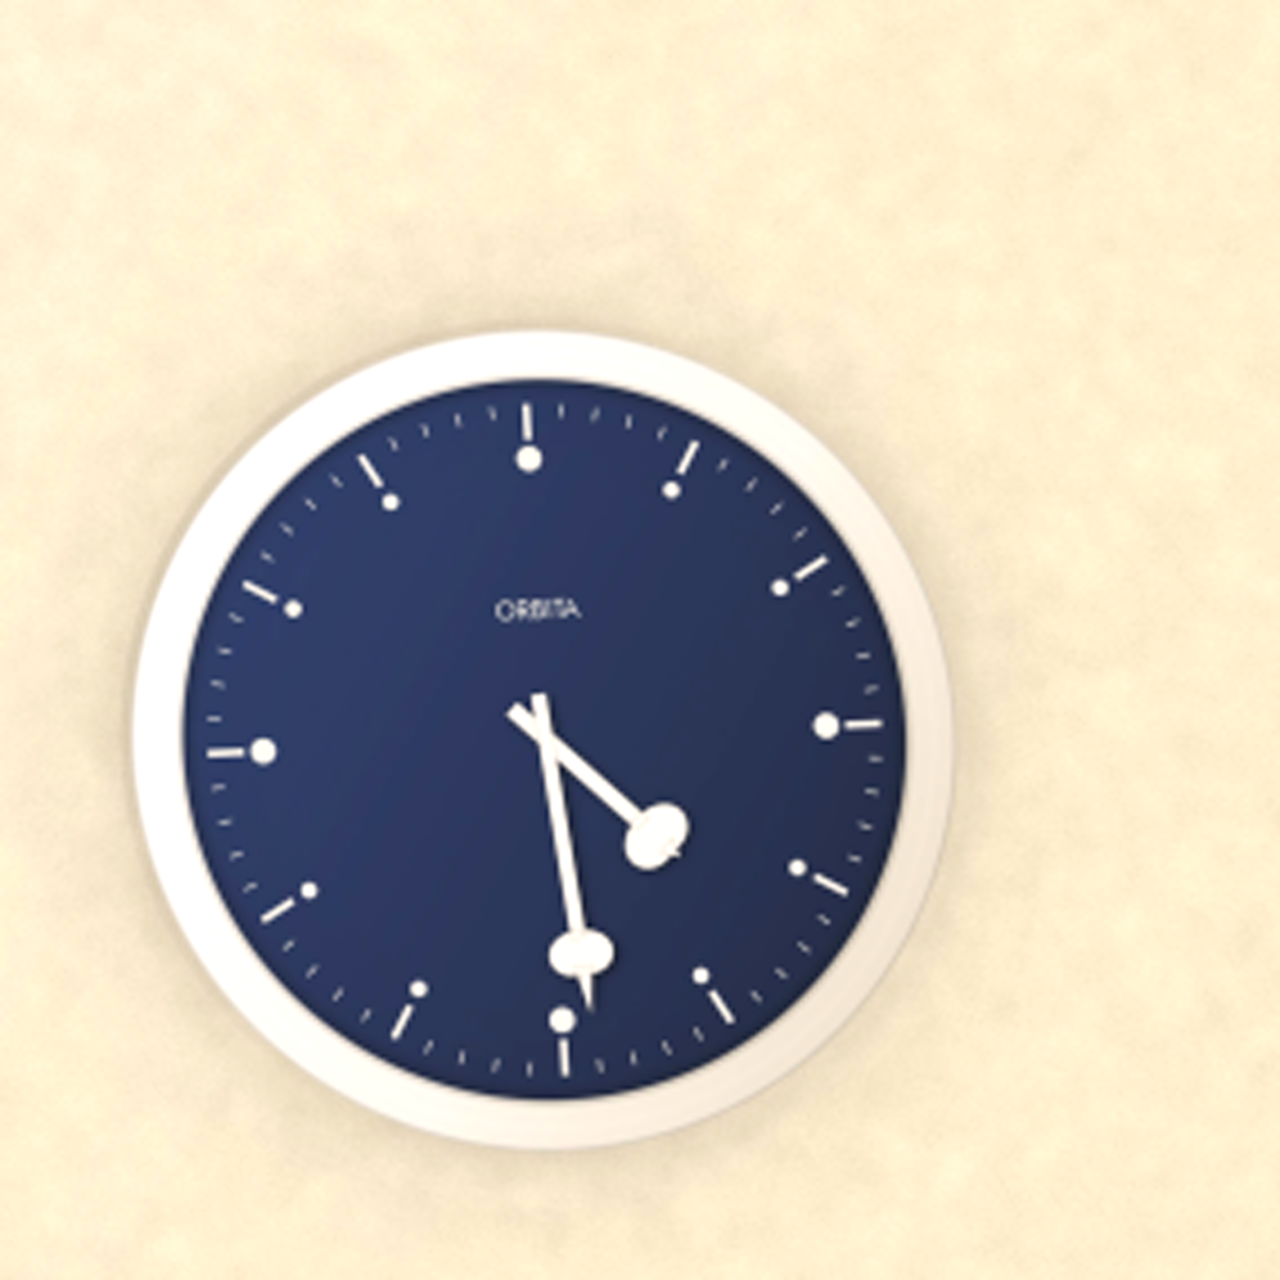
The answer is **4:29**
